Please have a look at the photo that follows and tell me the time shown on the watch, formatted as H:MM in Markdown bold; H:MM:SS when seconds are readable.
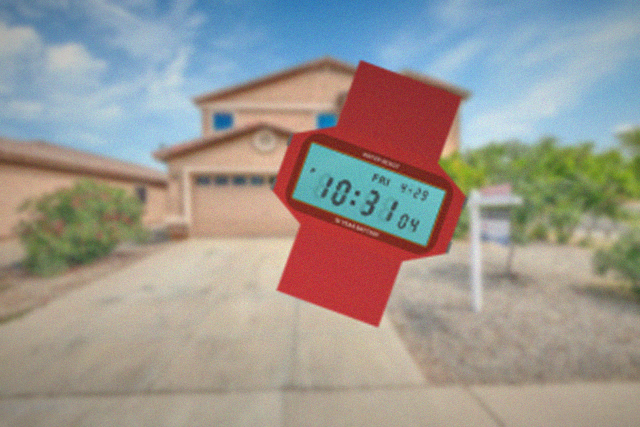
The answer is **10:31:04**
